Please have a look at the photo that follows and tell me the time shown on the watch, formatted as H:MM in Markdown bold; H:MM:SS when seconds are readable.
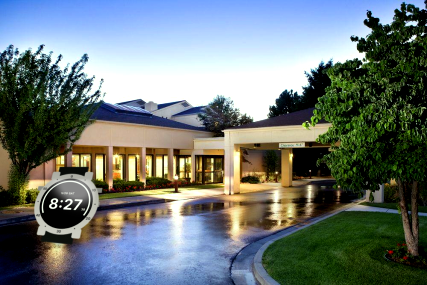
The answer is **8:27**
